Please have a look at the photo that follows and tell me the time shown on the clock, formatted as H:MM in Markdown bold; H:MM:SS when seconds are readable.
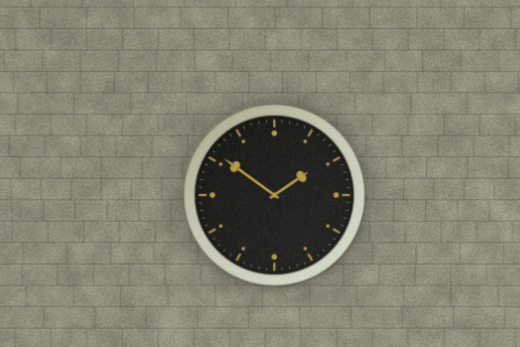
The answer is **1:51**
